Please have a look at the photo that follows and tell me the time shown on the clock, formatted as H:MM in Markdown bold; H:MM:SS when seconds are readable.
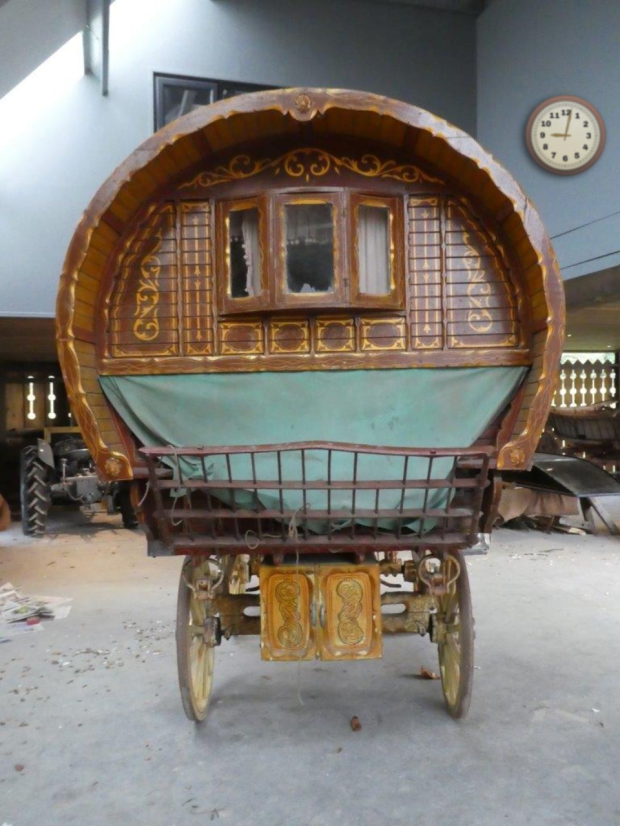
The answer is **9:02**
